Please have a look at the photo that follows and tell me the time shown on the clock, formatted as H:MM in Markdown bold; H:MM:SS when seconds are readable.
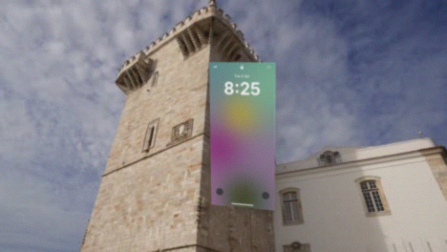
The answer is **8:25**
